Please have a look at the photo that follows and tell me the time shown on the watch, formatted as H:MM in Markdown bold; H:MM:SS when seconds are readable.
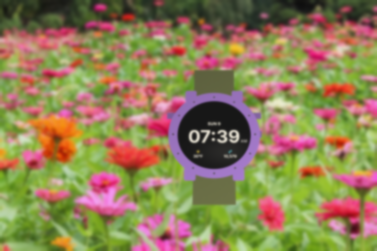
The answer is **7:39**
